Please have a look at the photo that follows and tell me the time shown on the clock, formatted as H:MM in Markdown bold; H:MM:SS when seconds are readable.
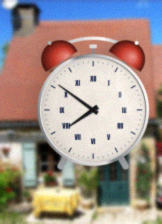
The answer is **7:51**
